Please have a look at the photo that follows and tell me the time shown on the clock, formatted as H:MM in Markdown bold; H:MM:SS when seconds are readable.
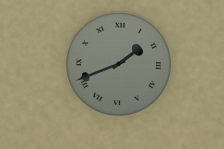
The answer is **1:41**
